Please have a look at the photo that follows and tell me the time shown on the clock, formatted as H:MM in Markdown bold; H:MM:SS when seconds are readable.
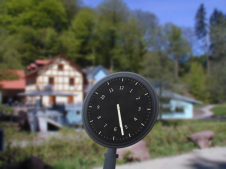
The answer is **5:27**
